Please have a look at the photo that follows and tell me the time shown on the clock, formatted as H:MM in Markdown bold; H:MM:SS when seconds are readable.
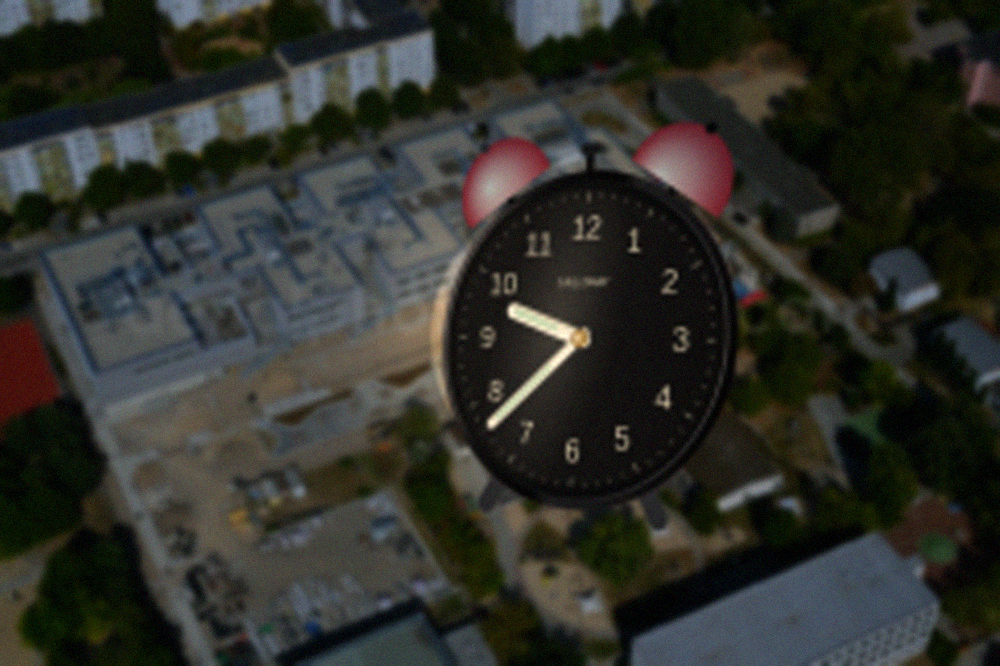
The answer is **9:38**
